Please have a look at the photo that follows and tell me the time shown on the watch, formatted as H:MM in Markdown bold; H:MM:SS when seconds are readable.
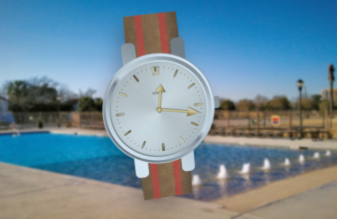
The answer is **12:17**
